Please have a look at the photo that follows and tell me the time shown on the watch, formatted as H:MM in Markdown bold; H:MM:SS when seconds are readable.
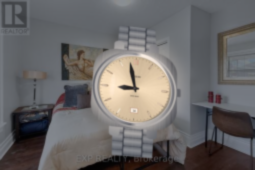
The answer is **8:58**
